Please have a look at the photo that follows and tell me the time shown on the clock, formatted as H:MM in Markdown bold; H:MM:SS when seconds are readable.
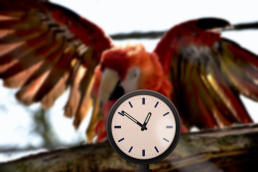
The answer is **12:51**
